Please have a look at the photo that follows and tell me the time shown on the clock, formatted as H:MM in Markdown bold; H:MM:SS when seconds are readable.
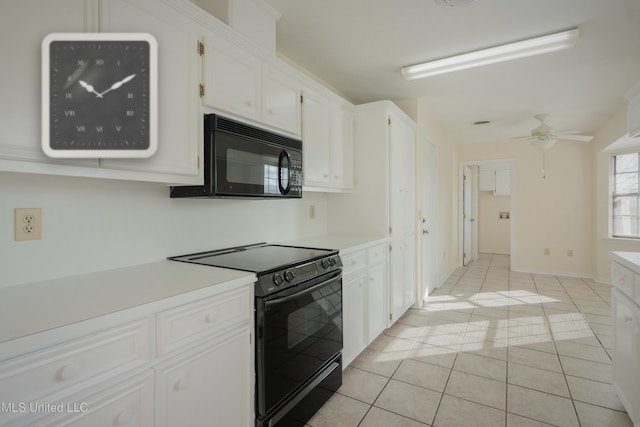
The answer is **10:10**
